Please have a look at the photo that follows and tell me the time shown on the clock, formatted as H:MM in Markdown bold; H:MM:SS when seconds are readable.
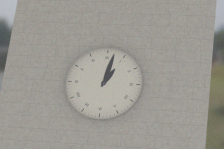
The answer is **1:02**
